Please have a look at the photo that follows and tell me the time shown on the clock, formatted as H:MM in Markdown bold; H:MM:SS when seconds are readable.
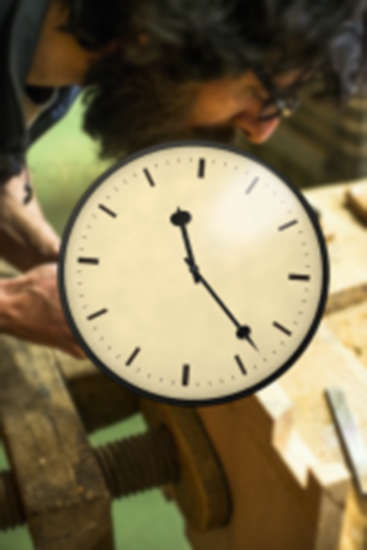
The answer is **11:23**
